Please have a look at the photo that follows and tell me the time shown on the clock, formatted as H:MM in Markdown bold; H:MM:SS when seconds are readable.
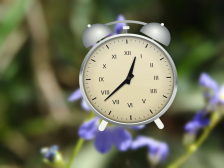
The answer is **12:38**
